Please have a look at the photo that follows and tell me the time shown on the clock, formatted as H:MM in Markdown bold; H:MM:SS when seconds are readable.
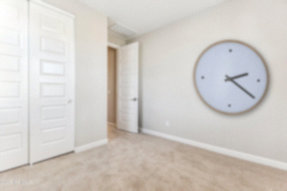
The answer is **2:21**
